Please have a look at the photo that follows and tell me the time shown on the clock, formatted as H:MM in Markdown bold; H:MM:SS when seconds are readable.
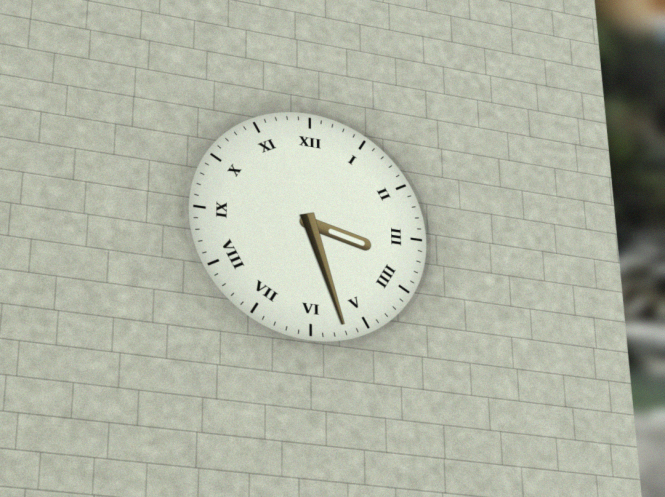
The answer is **3:27**
